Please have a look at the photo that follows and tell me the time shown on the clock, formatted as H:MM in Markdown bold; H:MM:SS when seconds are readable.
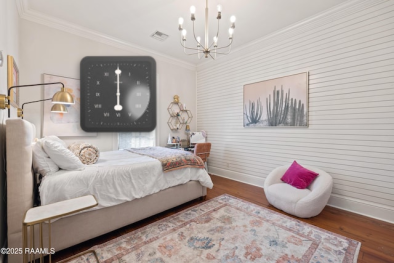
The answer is **6:00**
